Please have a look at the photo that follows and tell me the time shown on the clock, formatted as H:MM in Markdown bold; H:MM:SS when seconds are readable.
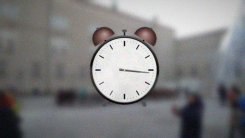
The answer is **3:16**
